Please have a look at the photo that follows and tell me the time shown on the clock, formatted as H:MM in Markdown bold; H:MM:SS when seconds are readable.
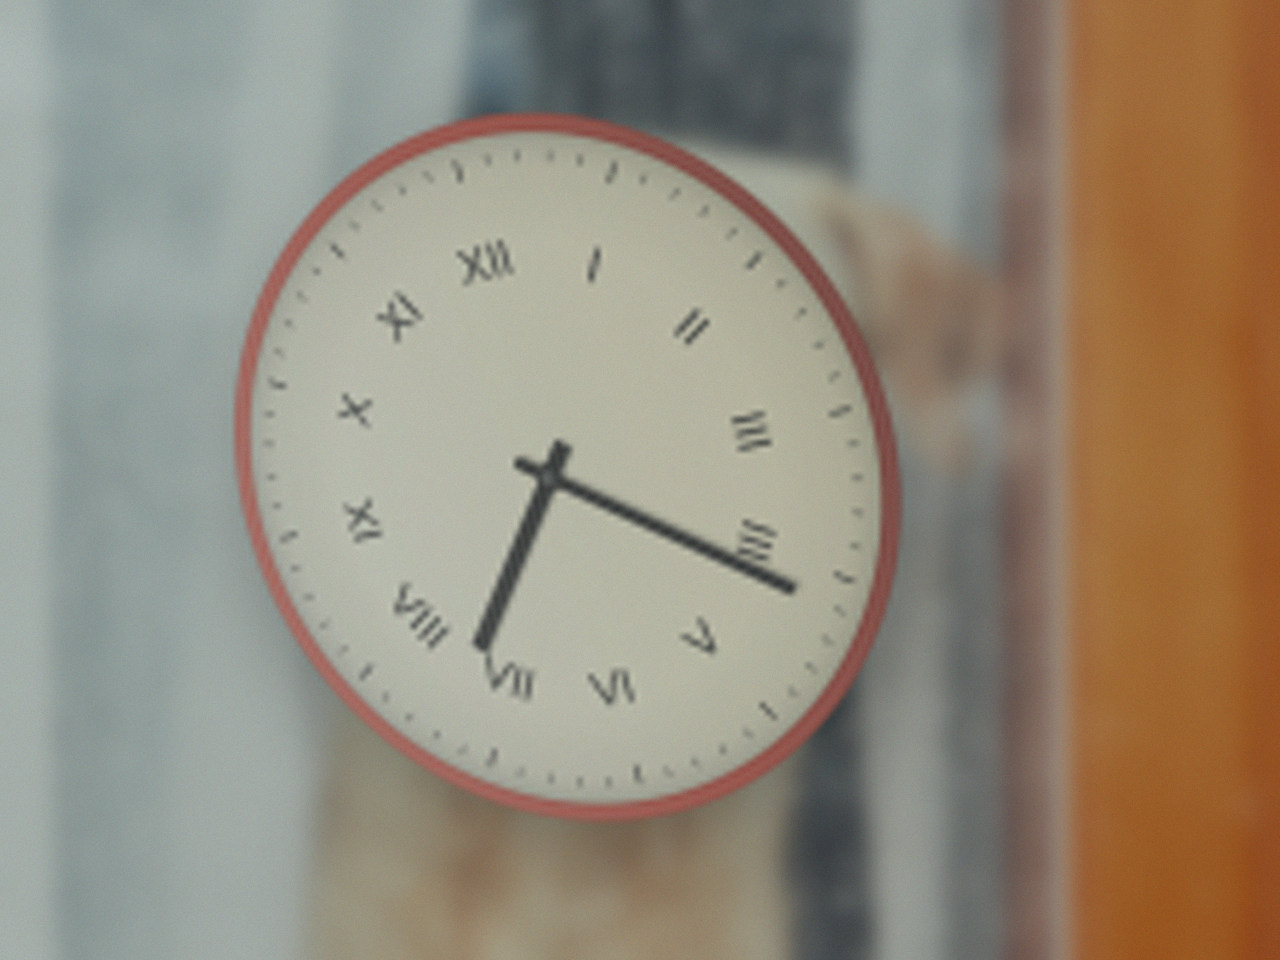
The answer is **7:21**
